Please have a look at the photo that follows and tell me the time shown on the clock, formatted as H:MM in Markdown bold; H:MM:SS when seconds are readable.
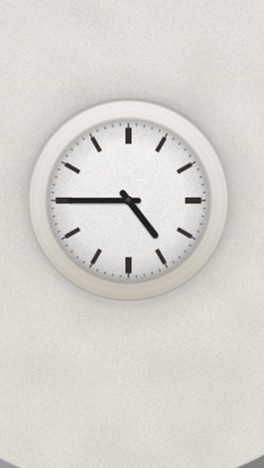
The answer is **4:45**
